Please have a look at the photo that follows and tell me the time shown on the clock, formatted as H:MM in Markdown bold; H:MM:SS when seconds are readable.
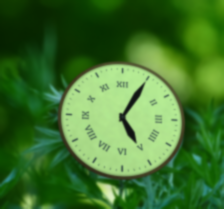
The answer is **5:05**
